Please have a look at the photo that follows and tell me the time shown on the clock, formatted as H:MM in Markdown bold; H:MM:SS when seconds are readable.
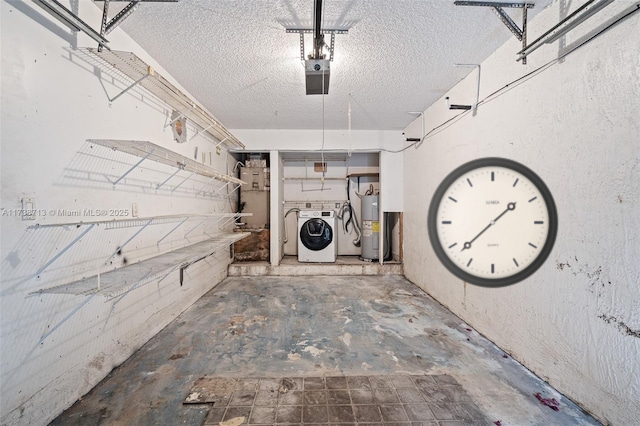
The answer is **1:38**
